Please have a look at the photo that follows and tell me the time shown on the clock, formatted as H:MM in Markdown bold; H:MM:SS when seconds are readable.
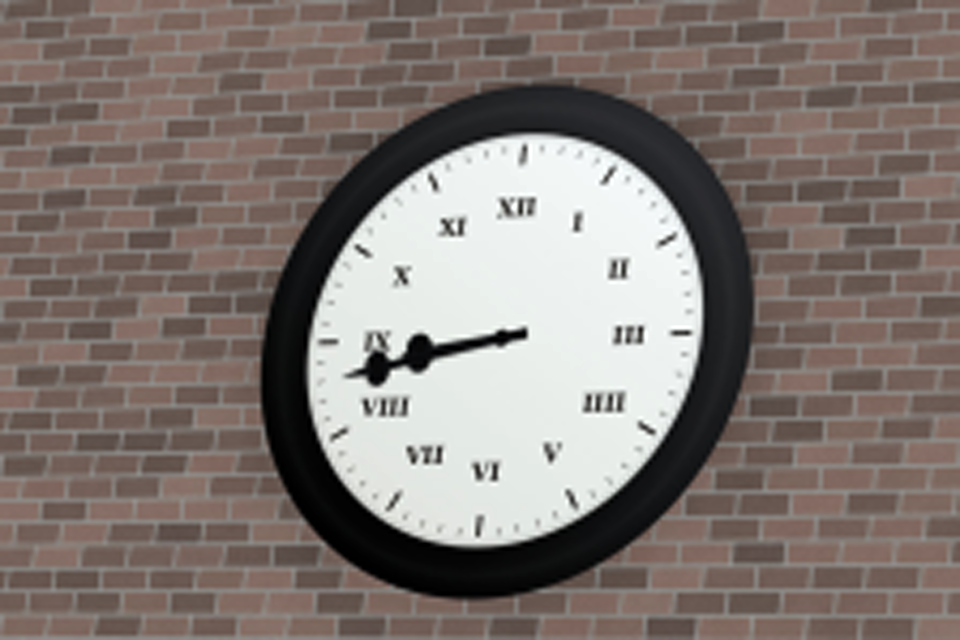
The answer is **8:43**
